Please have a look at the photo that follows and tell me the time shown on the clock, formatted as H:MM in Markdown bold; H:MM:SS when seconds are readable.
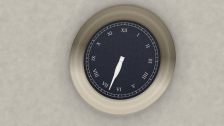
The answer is **6:33**
